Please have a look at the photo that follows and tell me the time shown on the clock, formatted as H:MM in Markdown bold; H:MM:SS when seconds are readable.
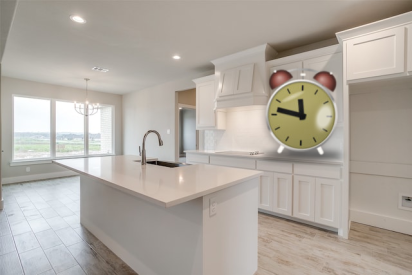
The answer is **11:47**
